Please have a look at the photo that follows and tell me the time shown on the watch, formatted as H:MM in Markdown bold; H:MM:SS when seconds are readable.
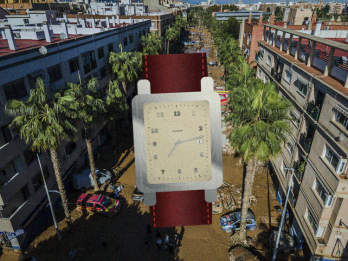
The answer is **7:13**
